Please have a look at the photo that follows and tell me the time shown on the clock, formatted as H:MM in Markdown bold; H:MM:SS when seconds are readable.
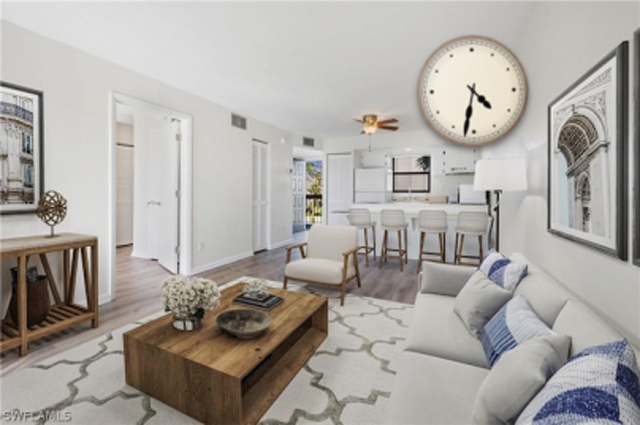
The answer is **4:32**
